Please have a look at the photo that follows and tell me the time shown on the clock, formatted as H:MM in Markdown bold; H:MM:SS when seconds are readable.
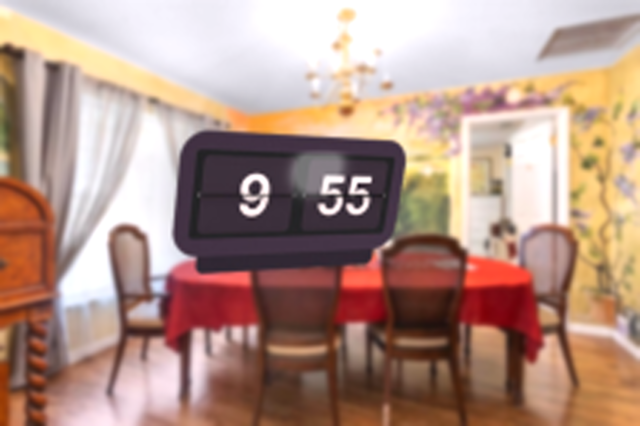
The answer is **9:55**
